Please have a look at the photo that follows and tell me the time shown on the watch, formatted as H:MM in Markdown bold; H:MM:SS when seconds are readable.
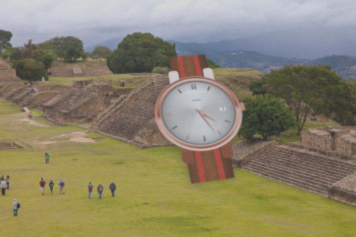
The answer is **4:26**
